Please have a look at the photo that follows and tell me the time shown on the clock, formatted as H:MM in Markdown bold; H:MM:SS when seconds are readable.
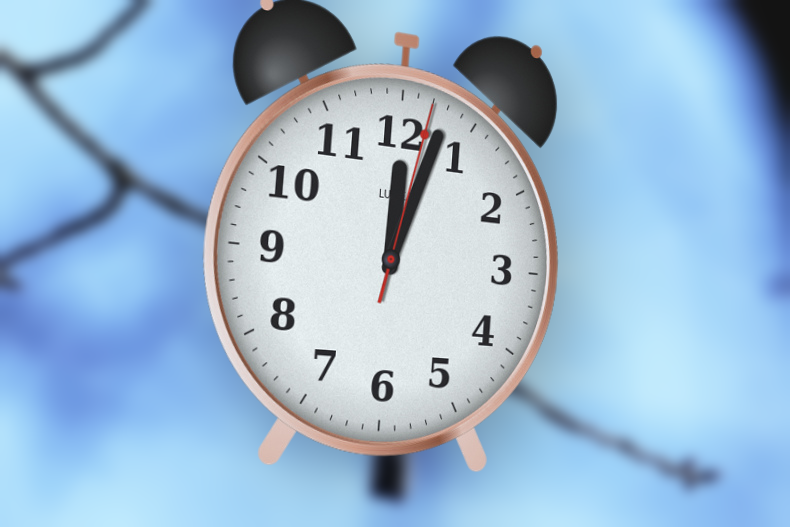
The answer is **12:03:02**
